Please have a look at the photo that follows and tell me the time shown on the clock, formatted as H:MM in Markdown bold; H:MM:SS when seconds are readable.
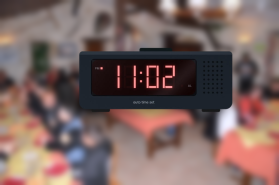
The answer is **11:02**
